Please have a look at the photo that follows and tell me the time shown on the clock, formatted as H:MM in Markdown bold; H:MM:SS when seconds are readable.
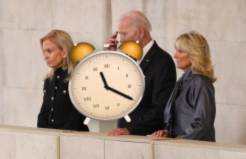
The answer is **11:20**
